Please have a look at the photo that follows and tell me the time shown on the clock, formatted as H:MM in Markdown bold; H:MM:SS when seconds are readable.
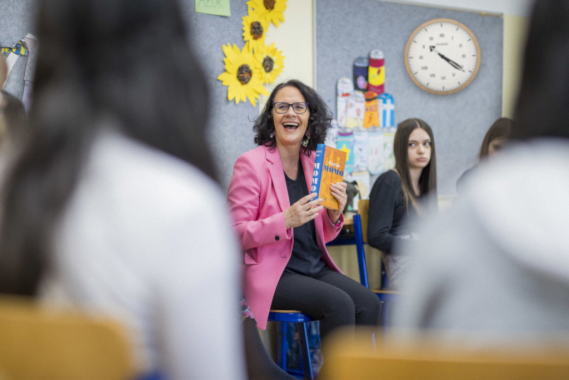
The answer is **10:21**
